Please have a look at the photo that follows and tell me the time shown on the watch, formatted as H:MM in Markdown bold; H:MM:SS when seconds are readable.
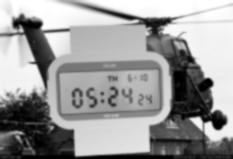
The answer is **5:24:24**
